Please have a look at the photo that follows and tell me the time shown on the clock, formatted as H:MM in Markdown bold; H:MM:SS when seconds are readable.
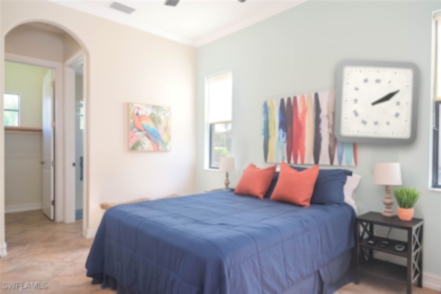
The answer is **2:10**
